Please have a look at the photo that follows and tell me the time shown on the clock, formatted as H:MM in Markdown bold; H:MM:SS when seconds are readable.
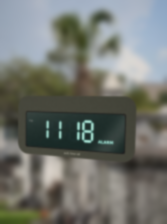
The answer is **11:18**
